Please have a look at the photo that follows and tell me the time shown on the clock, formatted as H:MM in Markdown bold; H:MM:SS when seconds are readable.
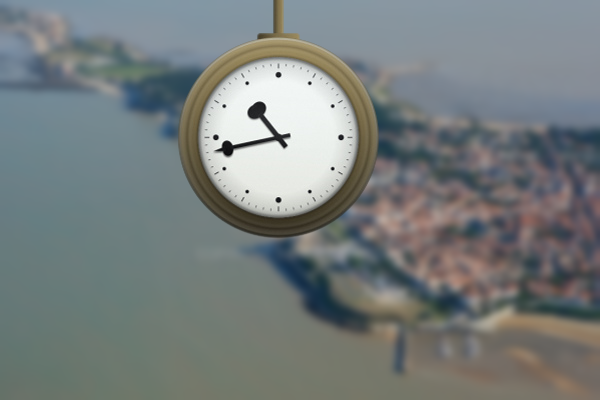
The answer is **10:43**
